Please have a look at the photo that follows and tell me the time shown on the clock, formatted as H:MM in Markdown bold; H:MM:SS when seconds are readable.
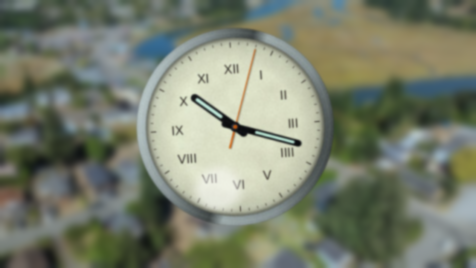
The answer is **10:18:03**
